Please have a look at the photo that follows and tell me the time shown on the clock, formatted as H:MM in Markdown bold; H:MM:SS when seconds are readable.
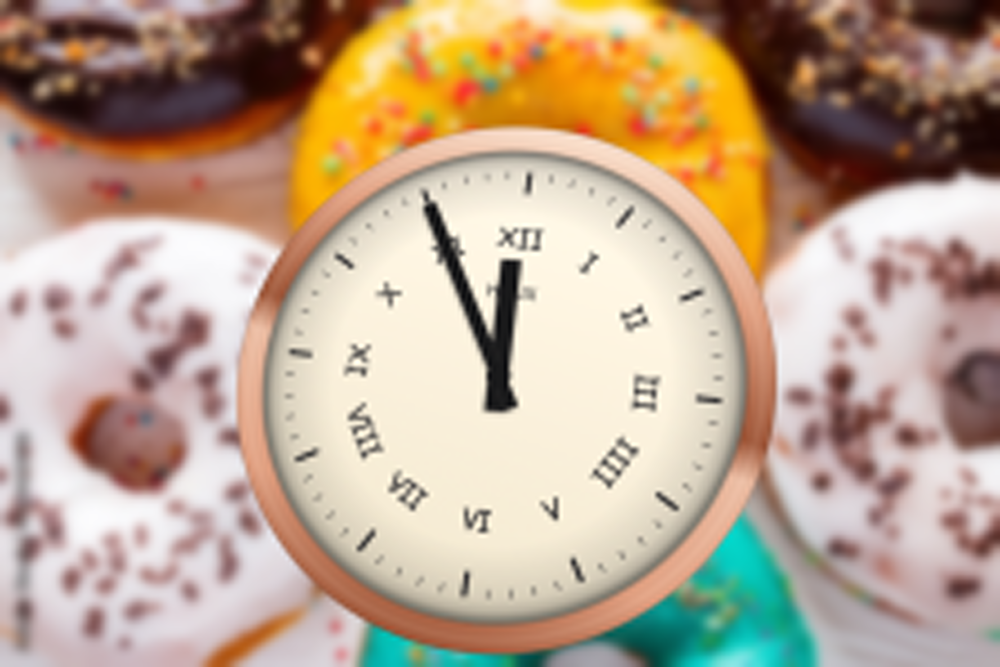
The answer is **11:55**
